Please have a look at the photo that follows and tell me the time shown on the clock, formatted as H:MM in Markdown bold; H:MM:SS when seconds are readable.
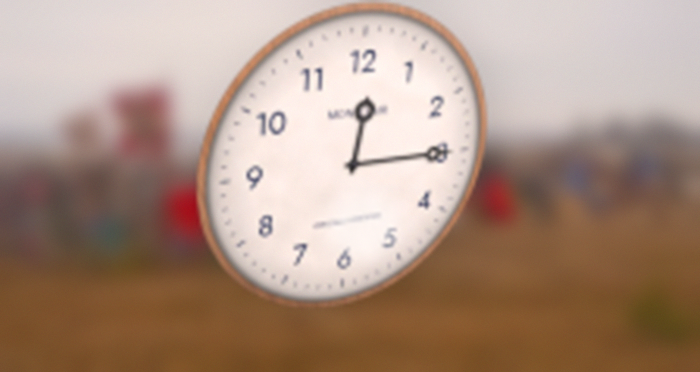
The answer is **12:15**
